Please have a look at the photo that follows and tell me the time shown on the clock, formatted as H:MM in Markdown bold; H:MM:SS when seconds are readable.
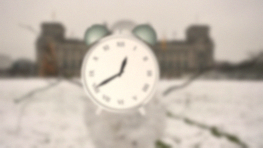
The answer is **12:40**
